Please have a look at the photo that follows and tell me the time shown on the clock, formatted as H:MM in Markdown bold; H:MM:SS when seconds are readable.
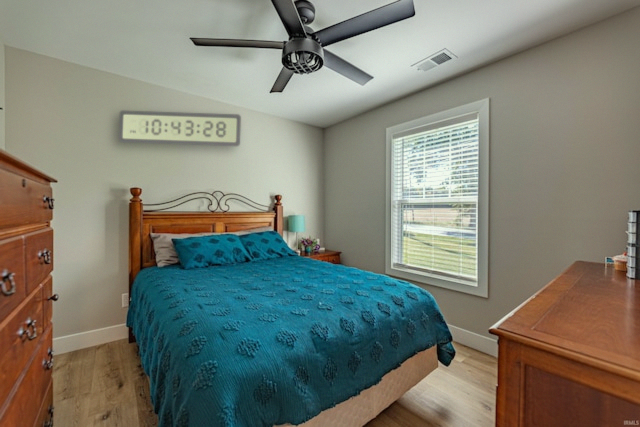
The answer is **10:43:28**
